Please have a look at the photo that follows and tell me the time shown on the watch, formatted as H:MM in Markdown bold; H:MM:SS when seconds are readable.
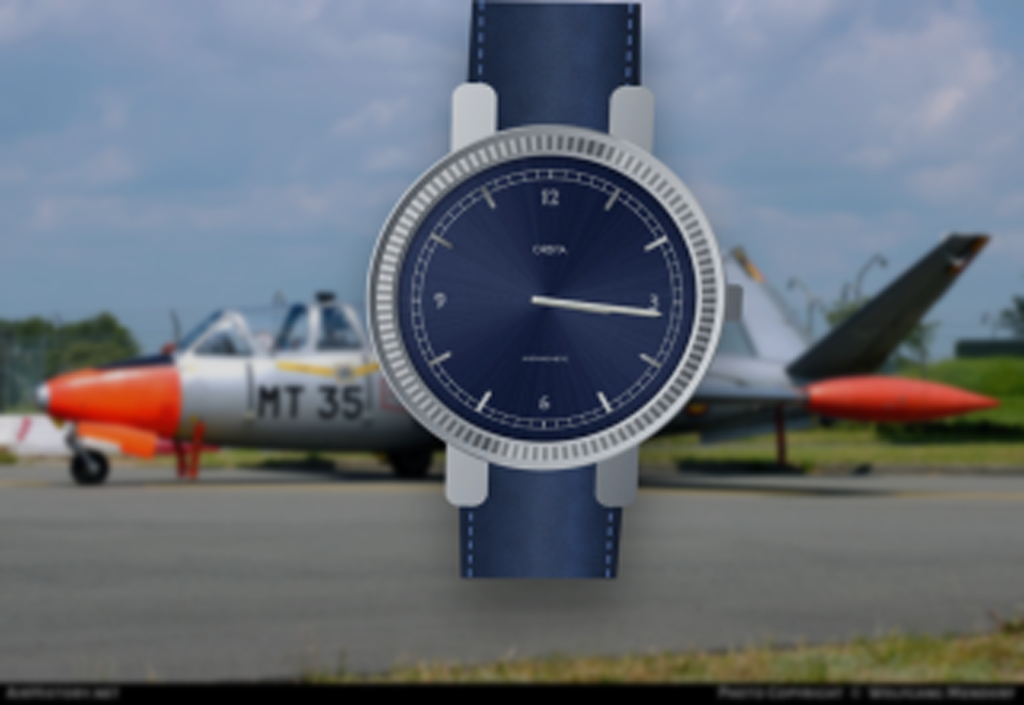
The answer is **3:16**
